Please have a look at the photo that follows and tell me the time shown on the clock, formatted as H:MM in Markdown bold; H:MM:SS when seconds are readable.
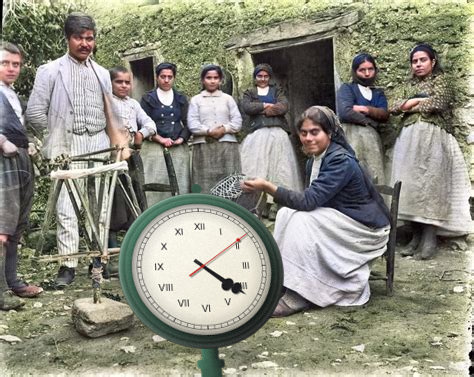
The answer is **4:21:09**
